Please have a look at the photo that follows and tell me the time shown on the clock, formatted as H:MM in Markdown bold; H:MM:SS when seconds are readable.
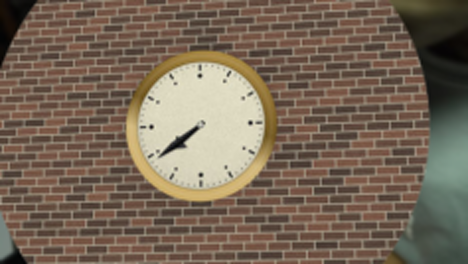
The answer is **7:39**
